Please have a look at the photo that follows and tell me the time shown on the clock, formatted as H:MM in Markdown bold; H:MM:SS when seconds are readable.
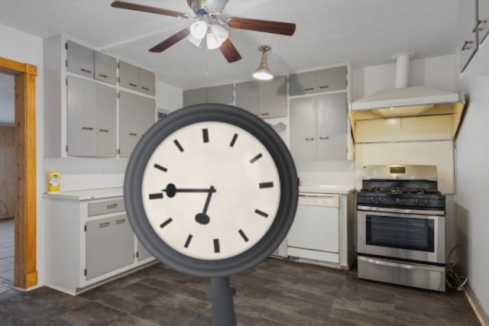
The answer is **6:46**
